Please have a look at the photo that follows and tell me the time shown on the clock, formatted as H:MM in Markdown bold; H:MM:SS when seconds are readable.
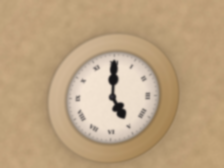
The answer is **5:00**
